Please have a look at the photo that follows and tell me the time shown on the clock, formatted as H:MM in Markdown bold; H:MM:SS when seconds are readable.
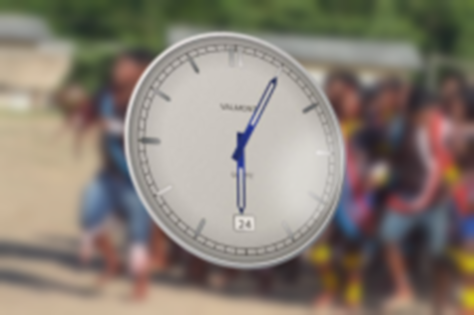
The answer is **6:05**
